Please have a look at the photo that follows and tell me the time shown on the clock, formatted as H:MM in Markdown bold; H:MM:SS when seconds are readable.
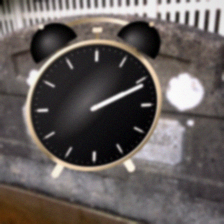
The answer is **2:11**
